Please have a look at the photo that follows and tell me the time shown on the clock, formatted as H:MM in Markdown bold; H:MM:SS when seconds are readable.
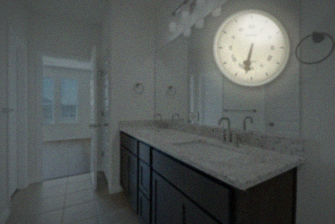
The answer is **6:32**
